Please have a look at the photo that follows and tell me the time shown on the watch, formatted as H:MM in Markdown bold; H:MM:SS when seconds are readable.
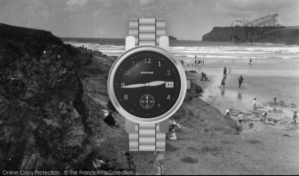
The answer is **2:44**
